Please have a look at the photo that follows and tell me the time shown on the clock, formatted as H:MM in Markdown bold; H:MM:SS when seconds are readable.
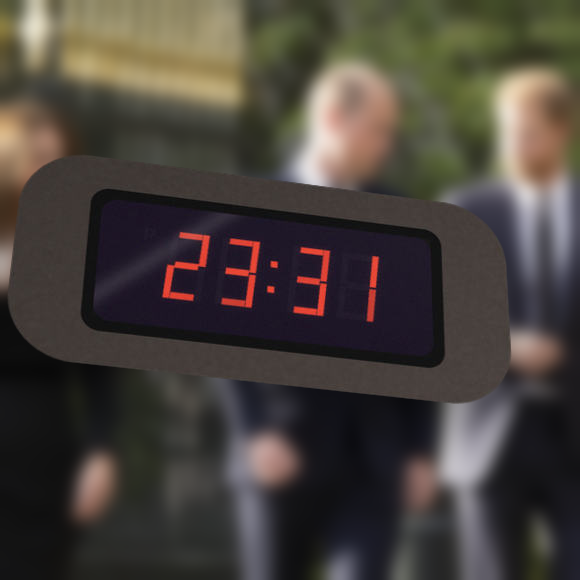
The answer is **23:31**
